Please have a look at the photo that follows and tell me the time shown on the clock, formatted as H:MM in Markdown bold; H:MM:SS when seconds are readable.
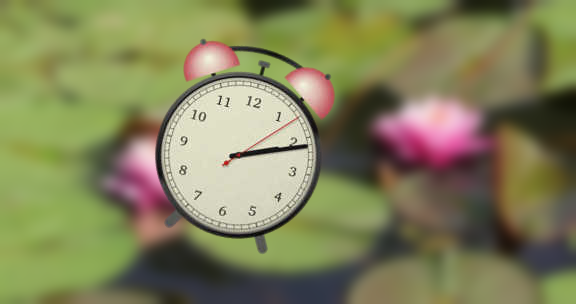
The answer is **2:11:07**
